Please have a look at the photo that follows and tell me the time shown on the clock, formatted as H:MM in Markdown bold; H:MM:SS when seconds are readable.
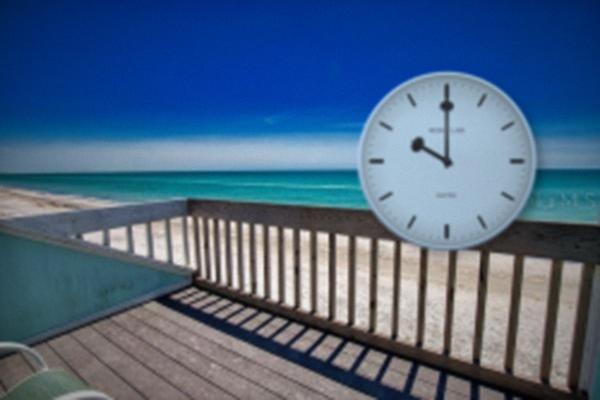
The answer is **10:00**
